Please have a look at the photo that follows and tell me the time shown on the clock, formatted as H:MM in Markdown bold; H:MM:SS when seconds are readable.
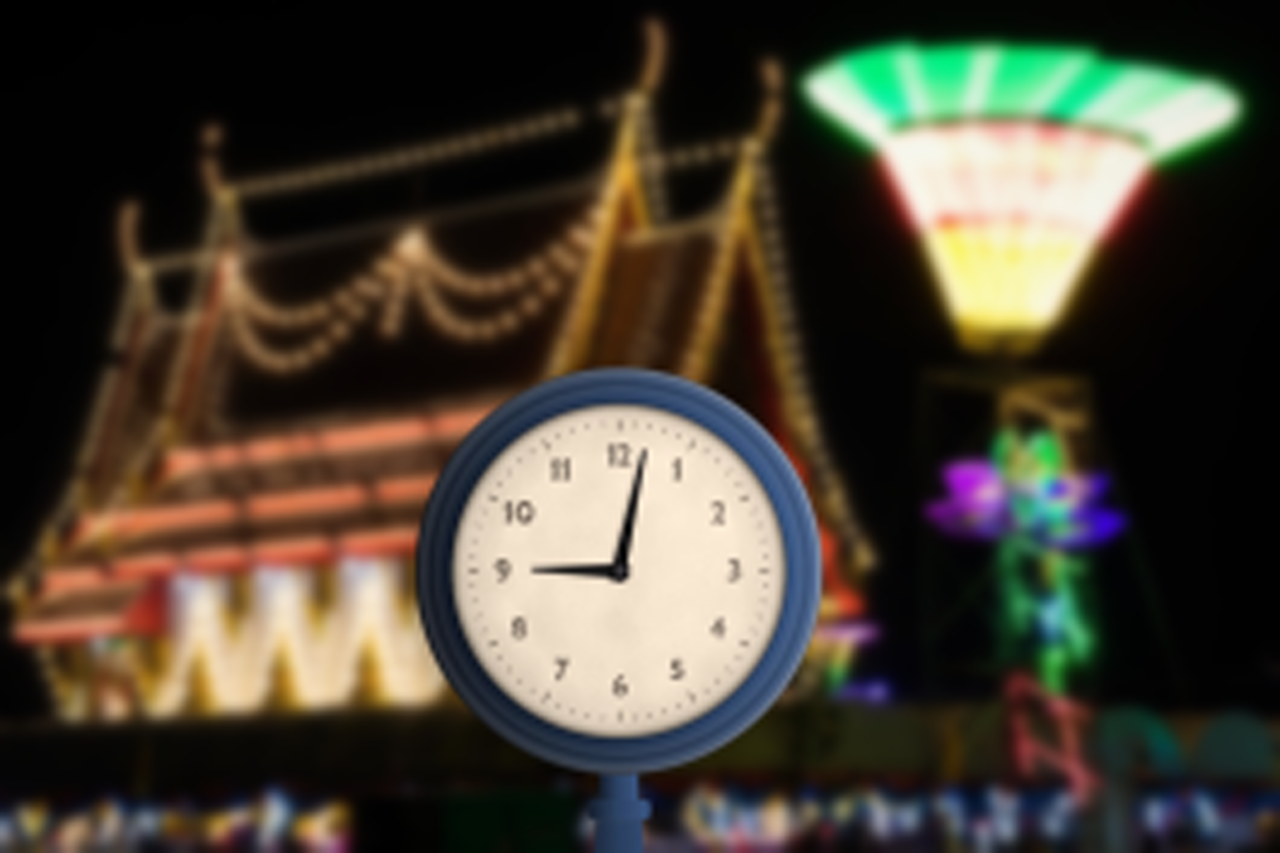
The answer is **9:02**
